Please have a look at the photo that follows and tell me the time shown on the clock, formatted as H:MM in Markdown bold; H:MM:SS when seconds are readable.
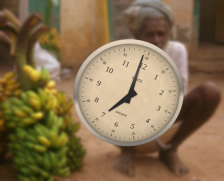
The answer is **6:59**
